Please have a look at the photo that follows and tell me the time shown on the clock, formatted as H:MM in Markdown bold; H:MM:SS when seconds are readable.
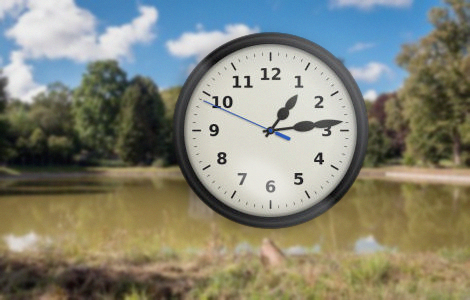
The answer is **1:13:49**
